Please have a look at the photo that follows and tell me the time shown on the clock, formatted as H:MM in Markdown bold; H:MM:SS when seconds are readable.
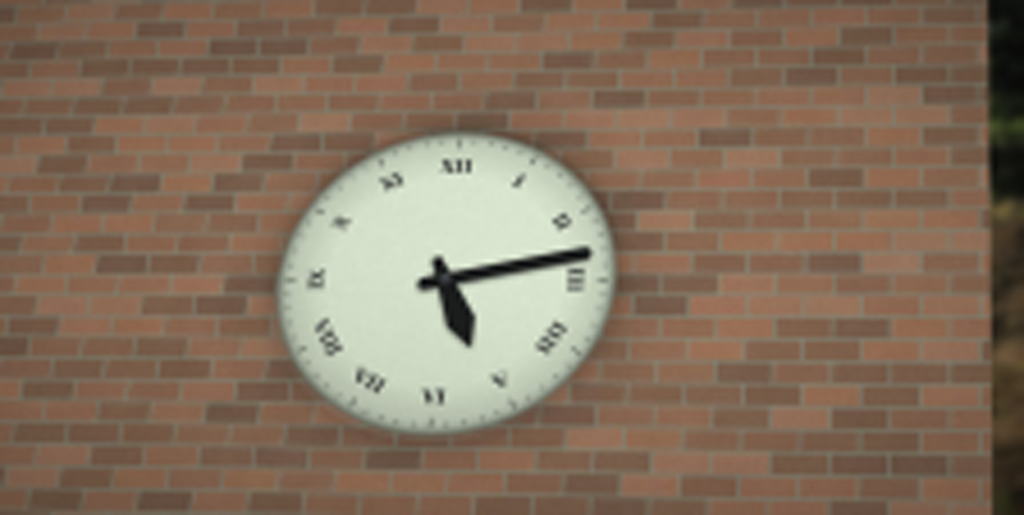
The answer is **5:13**
